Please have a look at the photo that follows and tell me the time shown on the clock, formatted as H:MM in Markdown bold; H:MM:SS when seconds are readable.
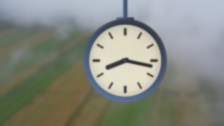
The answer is **8:17**
